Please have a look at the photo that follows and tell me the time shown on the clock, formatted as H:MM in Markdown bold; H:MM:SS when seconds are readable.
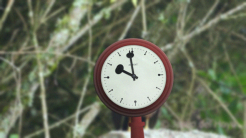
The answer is **9:59**
